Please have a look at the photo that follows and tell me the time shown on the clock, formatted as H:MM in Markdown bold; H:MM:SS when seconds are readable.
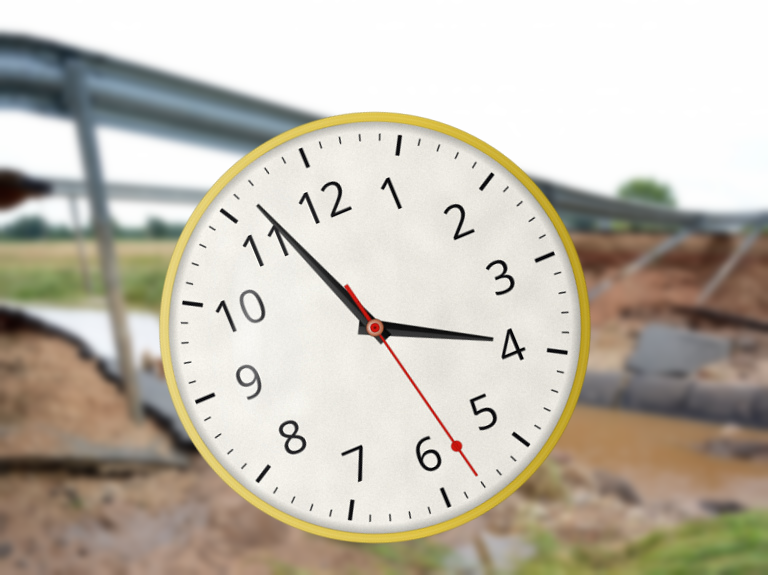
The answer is **3:56:28**
